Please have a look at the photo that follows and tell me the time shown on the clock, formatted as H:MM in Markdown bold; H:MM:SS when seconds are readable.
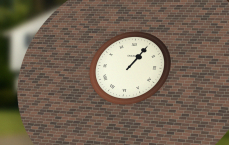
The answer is **1:05**
